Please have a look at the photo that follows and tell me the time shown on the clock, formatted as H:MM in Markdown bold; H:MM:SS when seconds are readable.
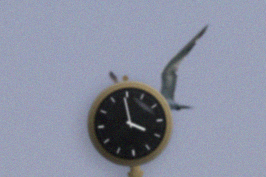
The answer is **3:59**
